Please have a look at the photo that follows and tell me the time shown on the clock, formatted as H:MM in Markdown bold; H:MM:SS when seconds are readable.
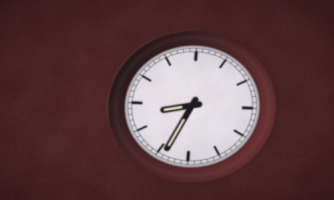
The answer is **8:34**
